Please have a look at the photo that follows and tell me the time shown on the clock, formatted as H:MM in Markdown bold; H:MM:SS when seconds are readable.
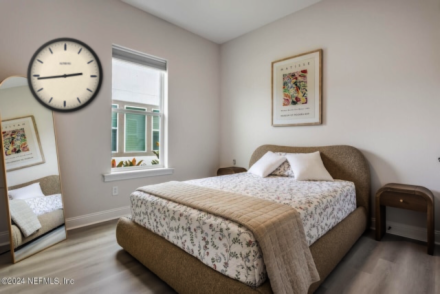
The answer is **2:44**
